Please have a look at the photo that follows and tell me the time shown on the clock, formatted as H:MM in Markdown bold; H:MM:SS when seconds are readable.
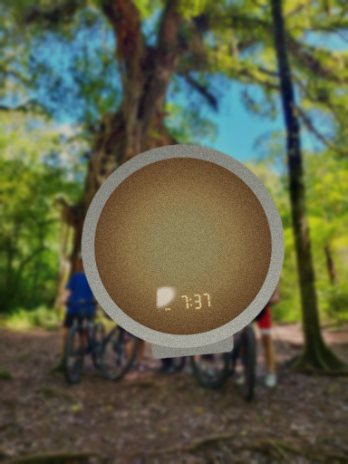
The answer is **7:37**
